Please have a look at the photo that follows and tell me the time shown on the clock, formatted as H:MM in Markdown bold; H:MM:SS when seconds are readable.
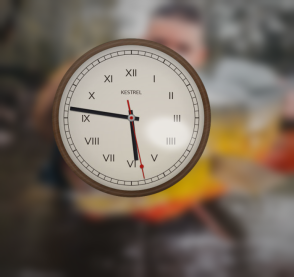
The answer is **5:46:28**
